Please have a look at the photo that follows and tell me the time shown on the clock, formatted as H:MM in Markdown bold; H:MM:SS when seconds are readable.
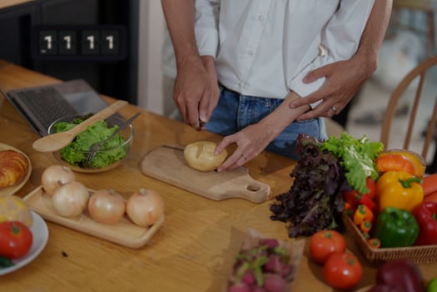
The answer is **11:11**
